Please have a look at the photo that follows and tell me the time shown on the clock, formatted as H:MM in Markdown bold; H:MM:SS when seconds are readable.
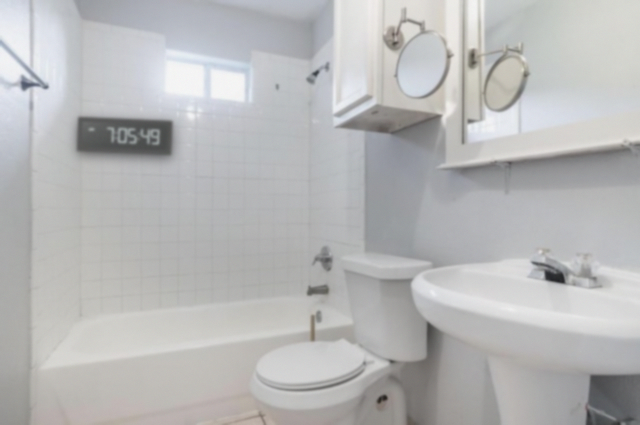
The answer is **7:05:49**
